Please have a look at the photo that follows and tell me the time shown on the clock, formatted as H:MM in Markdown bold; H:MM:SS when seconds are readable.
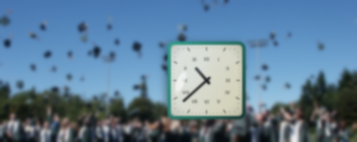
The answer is **10:38**
